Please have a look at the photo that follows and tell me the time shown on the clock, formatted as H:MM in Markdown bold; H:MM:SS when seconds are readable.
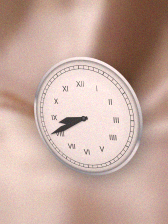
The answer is **8:41**
